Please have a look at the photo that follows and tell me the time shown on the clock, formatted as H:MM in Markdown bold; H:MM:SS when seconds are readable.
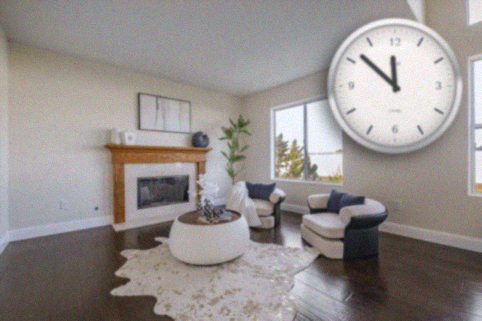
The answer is **11:52**
